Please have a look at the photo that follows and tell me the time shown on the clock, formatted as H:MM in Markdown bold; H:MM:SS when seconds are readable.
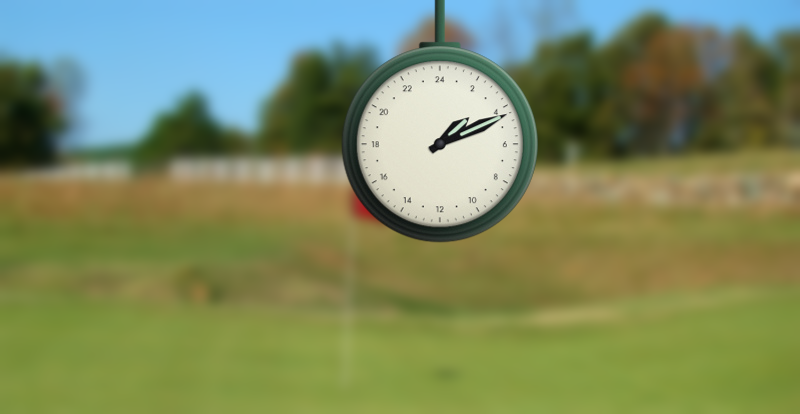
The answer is **3:11**
